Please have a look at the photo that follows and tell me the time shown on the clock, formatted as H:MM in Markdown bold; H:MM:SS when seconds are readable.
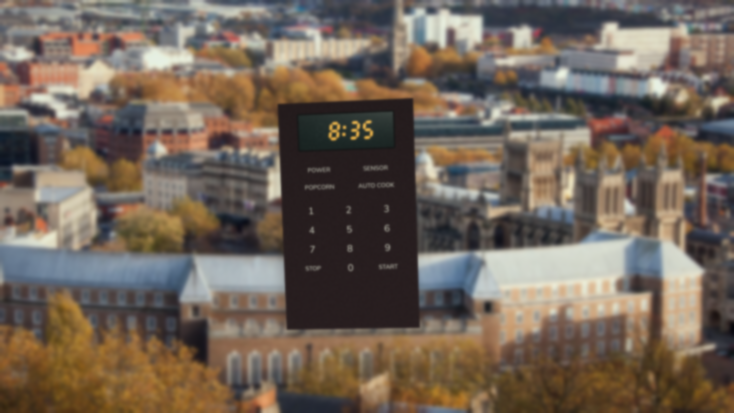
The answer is **8:35**
